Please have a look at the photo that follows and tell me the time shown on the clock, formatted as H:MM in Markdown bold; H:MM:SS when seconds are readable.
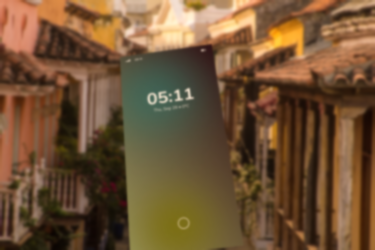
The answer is **5:11**
